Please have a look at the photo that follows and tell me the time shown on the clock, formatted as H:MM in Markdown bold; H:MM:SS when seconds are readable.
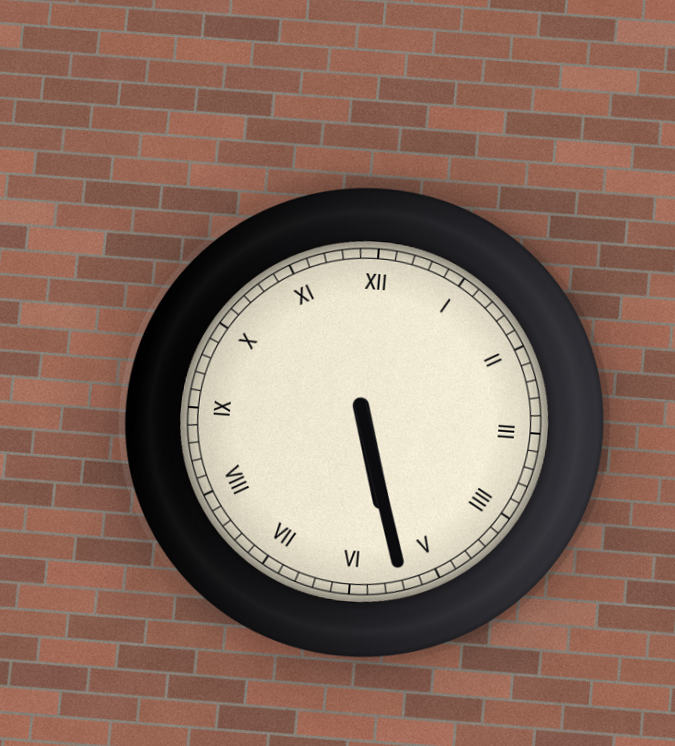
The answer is **5:27**
